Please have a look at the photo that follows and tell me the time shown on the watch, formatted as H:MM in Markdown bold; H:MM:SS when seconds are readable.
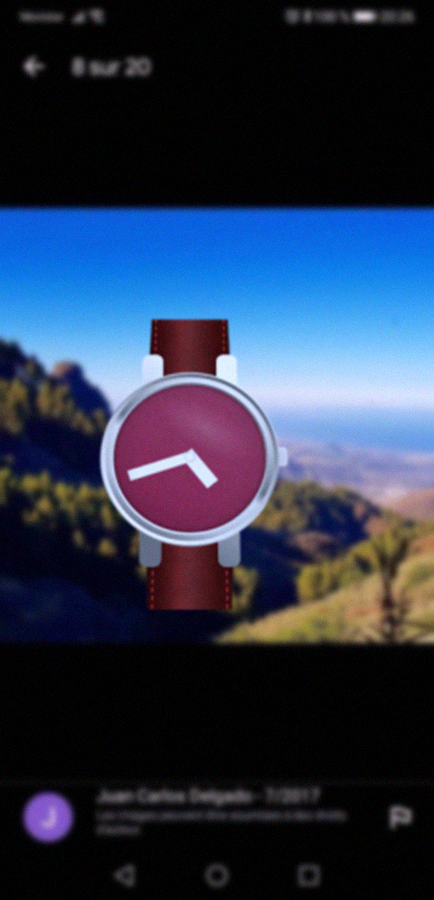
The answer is **4:42**
